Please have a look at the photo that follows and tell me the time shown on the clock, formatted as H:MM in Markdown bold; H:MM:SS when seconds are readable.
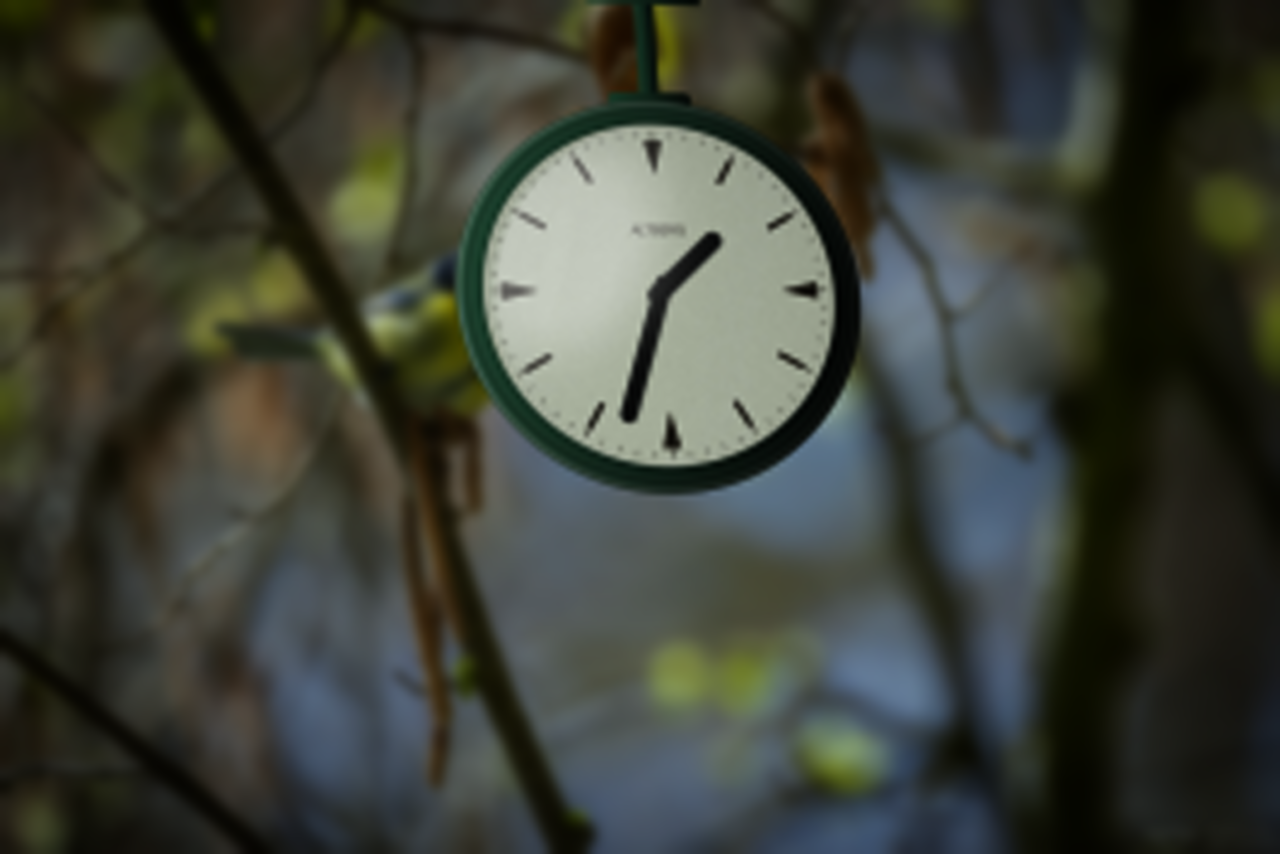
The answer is **1:33**
